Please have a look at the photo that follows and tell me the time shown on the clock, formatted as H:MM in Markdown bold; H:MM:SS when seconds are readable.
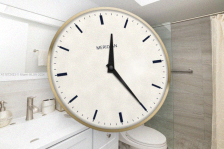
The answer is **12:25**
